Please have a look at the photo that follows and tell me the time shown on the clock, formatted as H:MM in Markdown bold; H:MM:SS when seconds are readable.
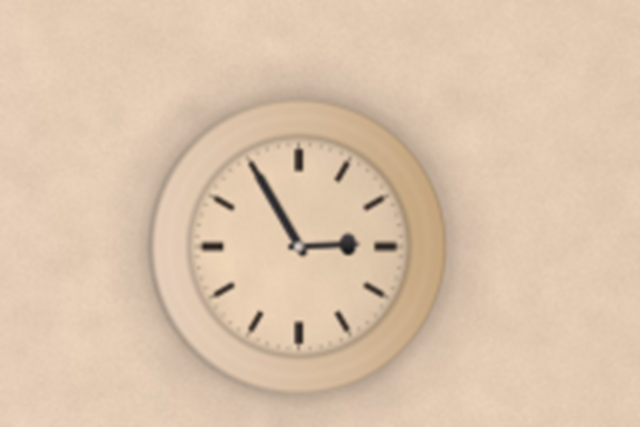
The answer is **2:55**
